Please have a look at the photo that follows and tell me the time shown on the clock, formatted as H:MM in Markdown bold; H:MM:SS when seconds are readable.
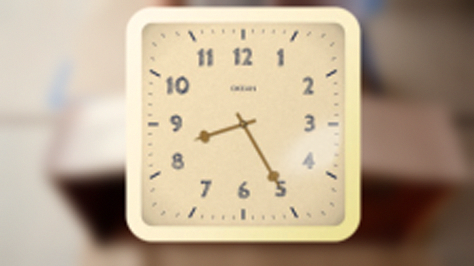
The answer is **8:25**
